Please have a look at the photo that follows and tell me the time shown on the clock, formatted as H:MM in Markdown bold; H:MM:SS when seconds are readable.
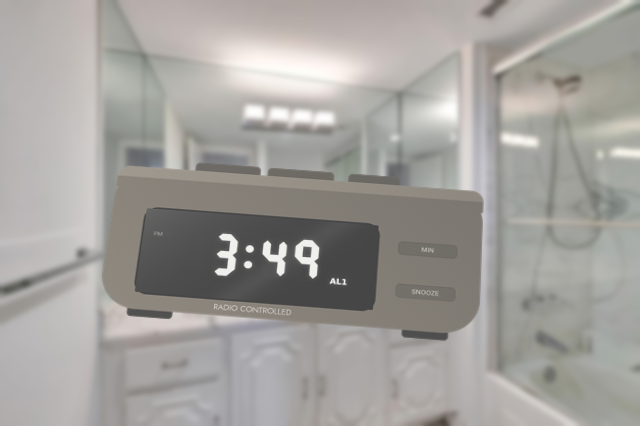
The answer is **3:49**
